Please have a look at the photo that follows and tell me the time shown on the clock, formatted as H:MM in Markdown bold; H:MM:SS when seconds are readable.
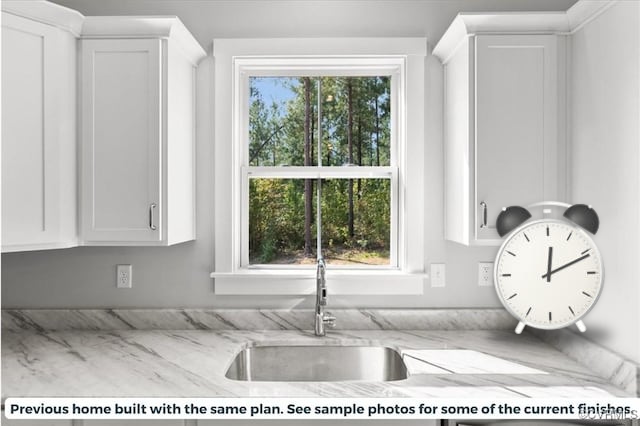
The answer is **12:11**
